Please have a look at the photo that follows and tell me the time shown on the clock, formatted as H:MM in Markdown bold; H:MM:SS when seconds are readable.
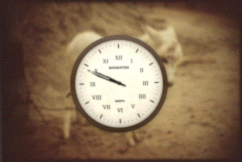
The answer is **9:49**
